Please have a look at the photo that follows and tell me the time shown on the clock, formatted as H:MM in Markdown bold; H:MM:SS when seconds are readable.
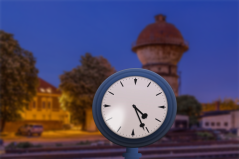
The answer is **4:26**
